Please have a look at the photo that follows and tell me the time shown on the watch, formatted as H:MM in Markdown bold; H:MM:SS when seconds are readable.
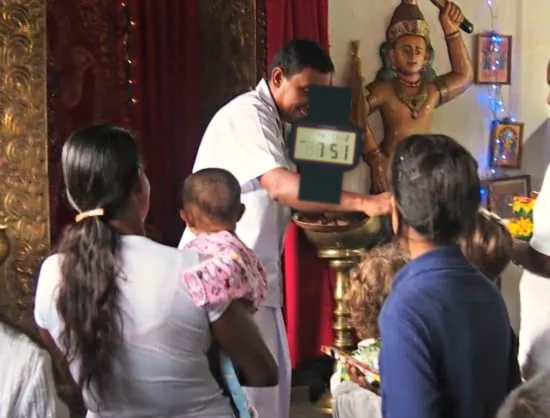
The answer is **7:51**
